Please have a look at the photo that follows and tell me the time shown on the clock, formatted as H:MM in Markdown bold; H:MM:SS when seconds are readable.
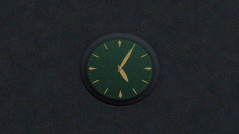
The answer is **5:05**
